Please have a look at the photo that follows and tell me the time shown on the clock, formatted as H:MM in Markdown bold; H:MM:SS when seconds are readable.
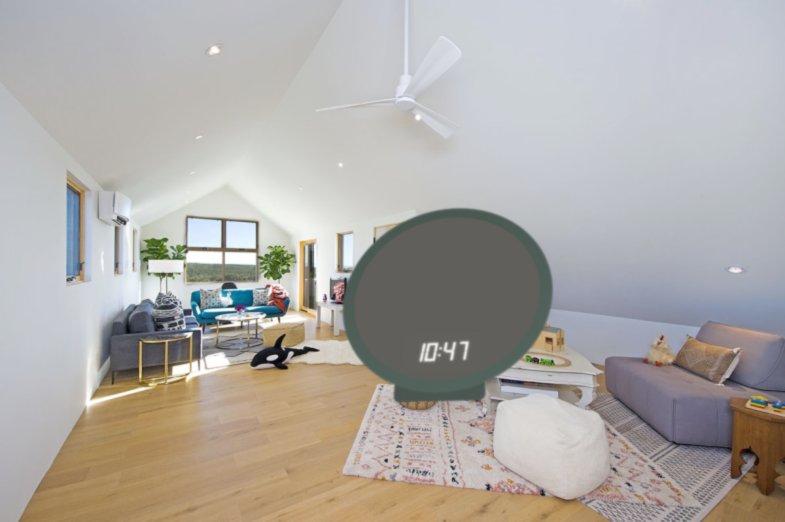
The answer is **10:47**
